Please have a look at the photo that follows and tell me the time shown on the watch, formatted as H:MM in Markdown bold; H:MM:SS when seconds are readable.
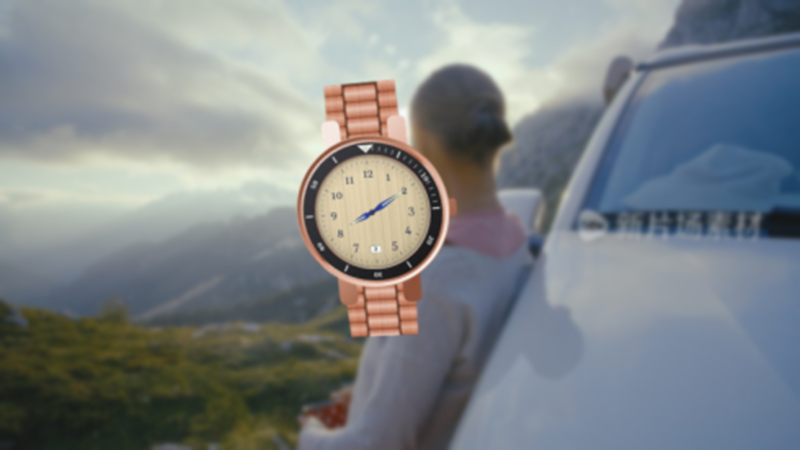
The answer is **8:10**
